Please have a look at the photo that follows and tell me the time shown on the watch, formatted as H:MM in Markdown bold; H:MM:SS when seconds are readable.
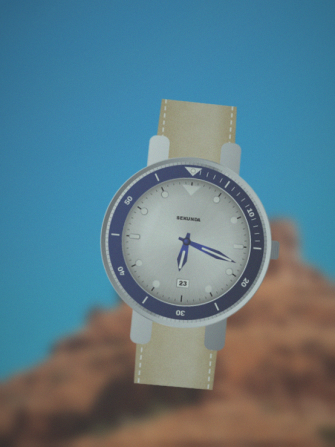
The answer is **6:18**
